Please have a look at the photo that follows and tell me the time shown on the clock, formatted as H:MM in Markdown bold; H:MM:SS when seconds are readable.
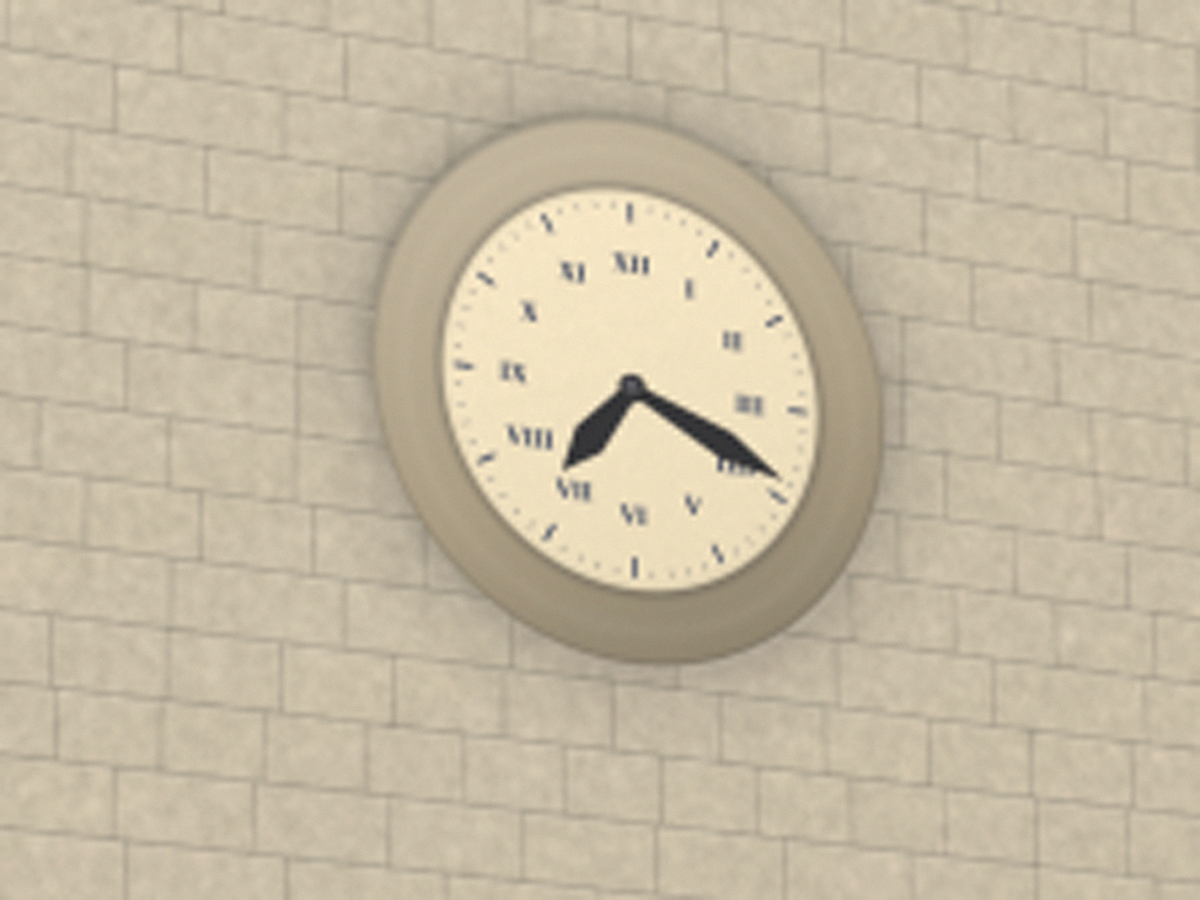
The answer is **7:19**
